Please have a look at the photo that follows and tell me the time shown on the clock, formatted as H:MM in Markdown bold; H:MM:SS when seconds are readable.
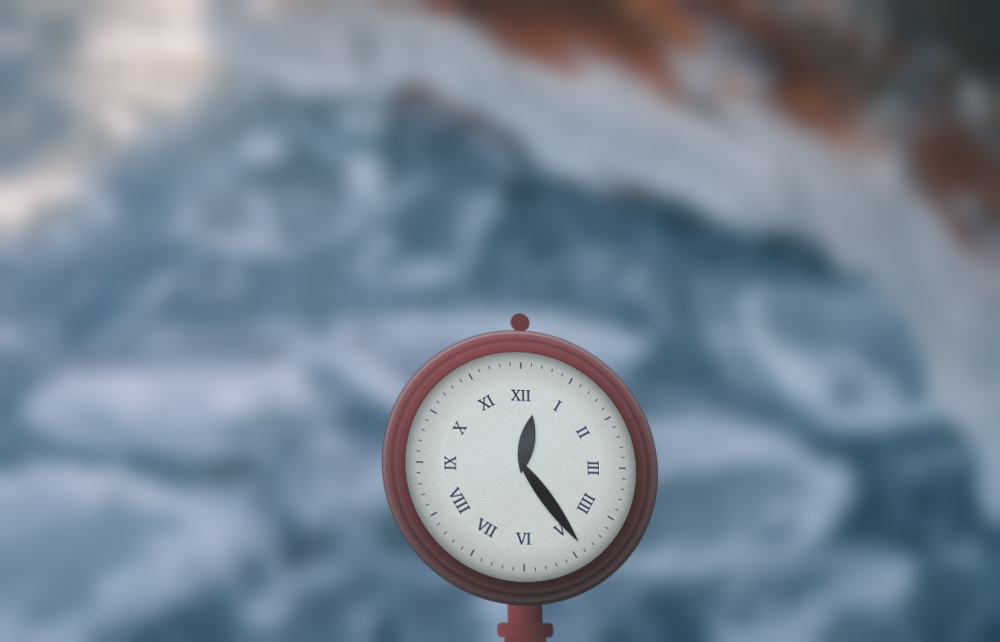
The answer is **12:24**
